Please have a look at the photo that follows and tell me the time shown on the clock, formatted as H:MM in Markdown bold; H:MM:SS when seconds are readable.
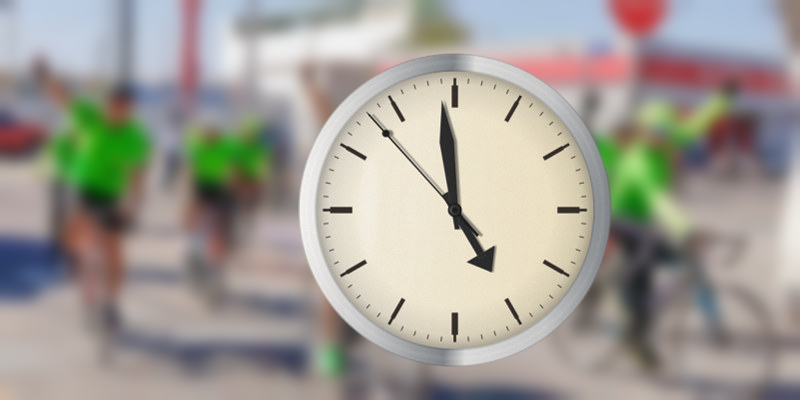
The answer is **4:58:53**
